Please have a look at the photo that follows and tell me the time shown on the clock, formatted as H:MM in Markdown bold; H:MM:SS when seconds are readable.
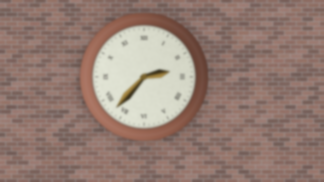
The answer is **2:37**
